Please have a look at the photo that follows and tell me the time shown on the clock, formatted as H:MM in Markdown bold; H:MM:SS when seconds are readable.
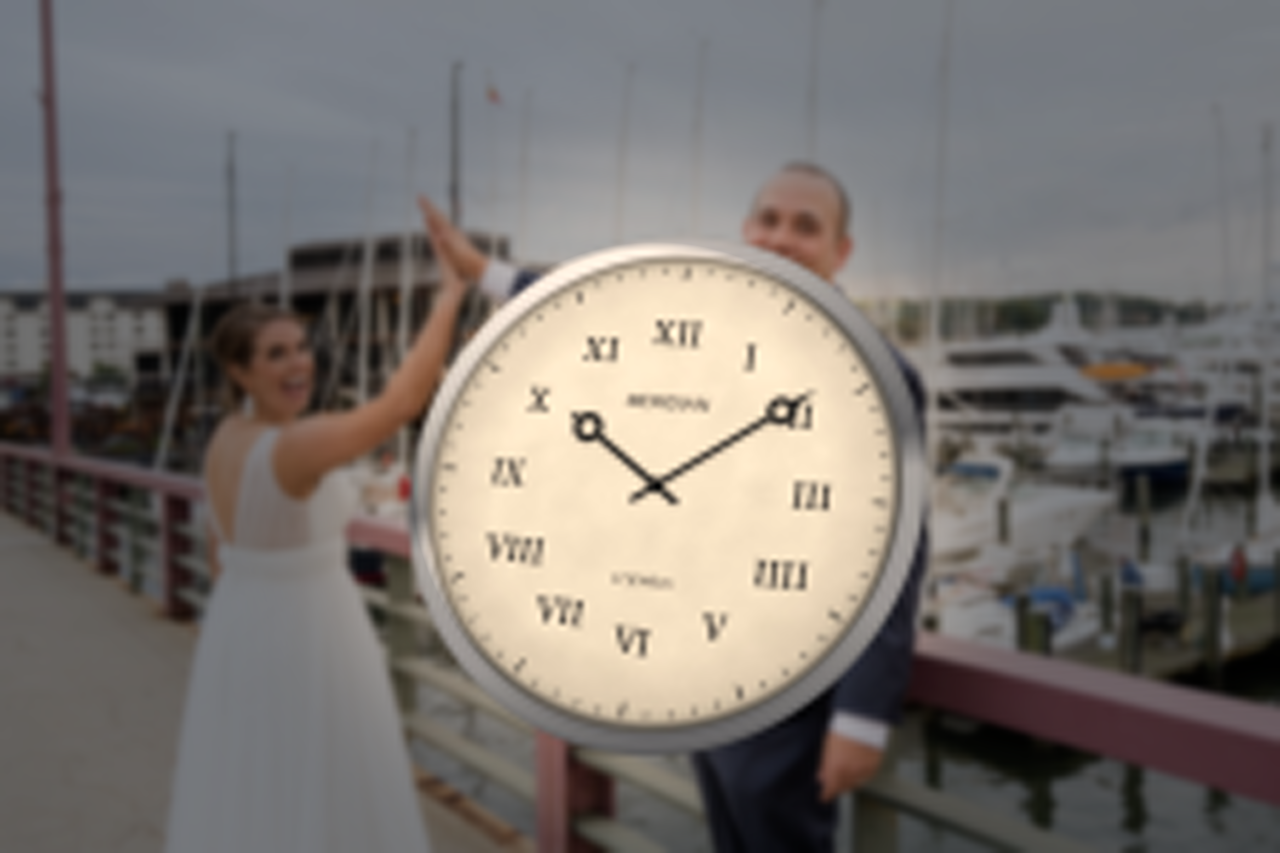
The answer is **10:09**
